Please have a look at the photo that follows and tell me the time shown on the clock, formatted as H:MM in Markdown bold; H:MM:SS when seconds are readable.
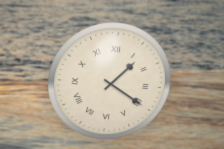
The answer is **1:20**
